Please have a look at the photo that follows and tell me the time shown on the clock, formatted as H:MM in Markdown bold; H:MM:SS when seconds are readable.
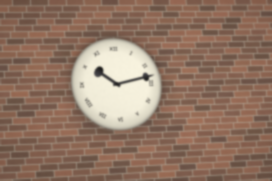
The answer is **10:13**
